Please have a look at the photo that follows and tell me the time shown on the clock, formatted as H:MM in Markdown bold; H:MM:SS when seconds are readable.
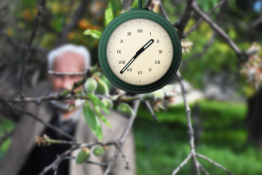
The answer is **1:37**
